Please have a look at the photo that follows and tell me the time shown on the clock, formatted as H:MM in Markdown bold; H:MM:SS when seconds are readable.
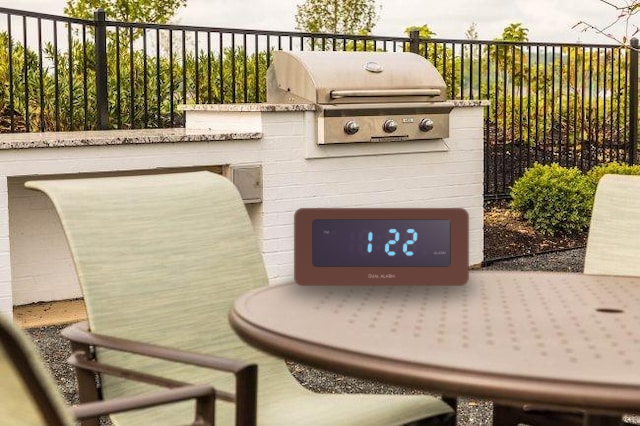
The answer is **1:22**
